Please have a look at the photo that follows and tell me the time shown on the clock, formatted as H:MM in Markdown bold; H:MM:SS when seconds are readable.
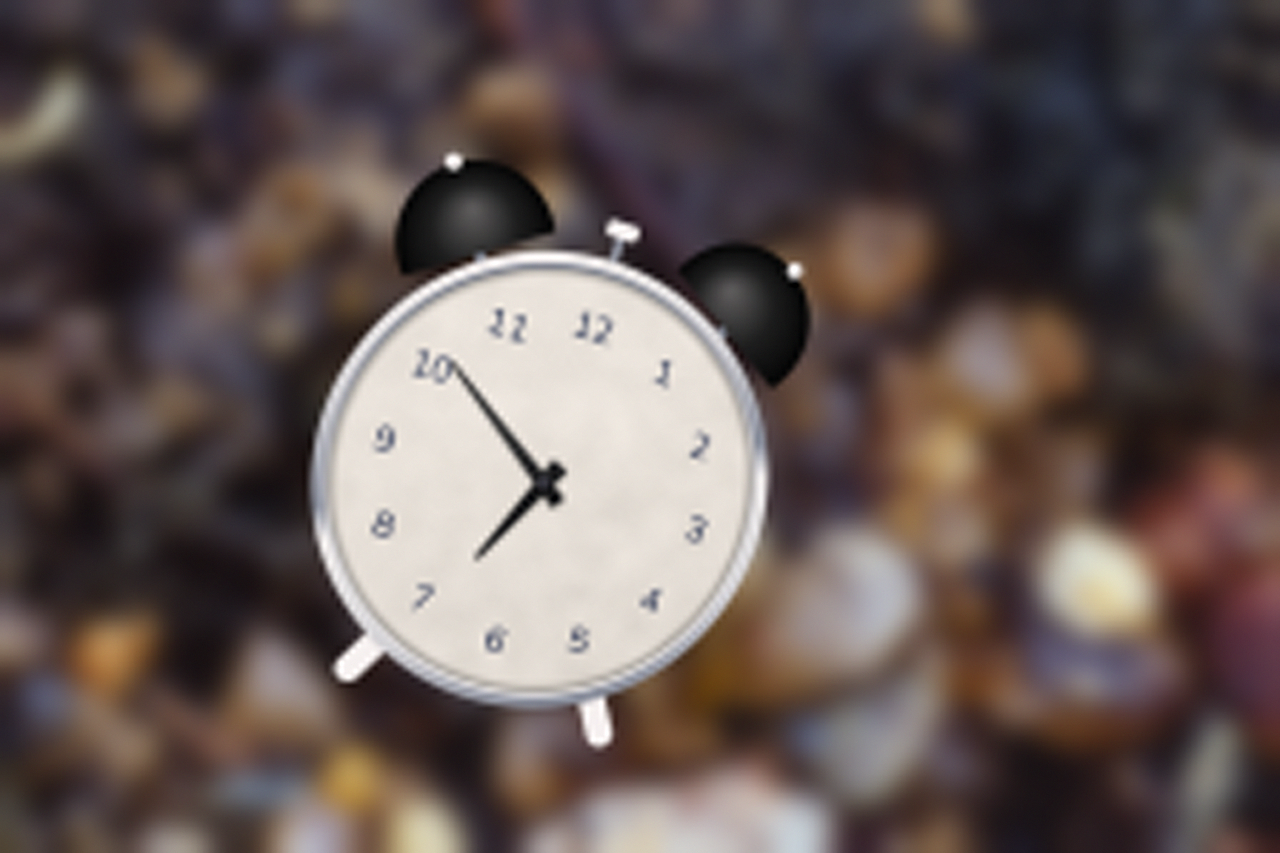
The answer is **6:51**
